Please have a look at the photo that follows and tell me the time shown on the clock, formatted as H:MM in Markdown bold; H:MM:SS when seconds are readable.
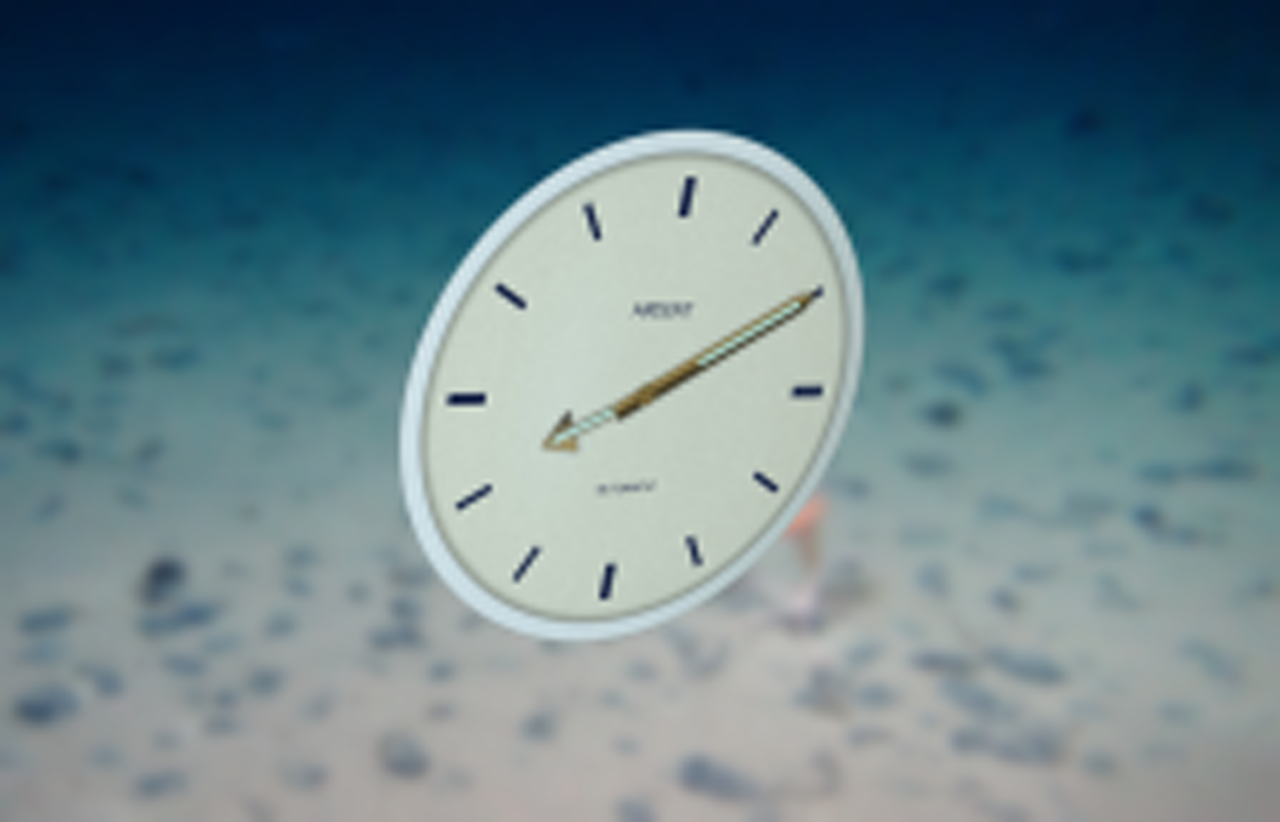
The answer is **8:10**
